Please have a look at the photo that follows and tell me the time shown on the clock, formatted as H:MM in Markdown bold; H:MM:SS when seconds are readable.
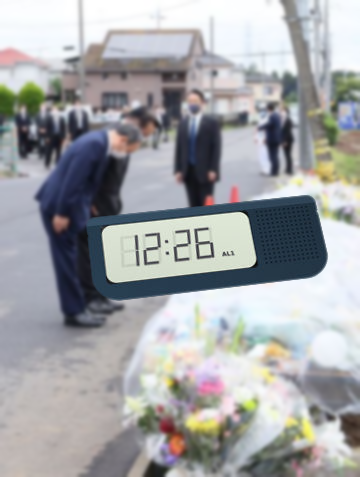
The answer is **12:26**
